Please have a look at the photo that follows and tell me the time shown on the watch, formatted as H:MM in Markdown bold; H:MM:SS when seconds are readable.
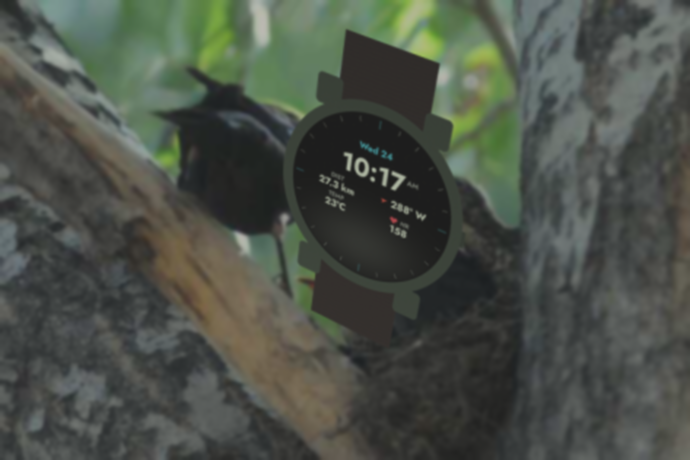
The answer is **10:17**
